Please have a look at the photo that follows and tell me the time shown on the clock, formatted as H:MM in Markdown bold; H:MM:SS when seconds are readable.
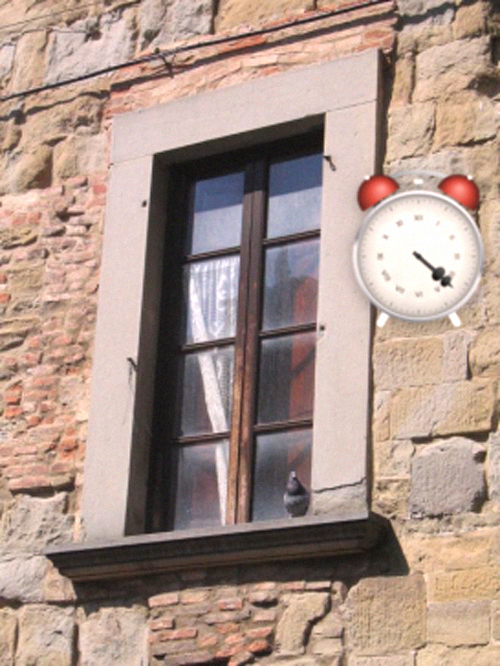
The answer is **4:22**
